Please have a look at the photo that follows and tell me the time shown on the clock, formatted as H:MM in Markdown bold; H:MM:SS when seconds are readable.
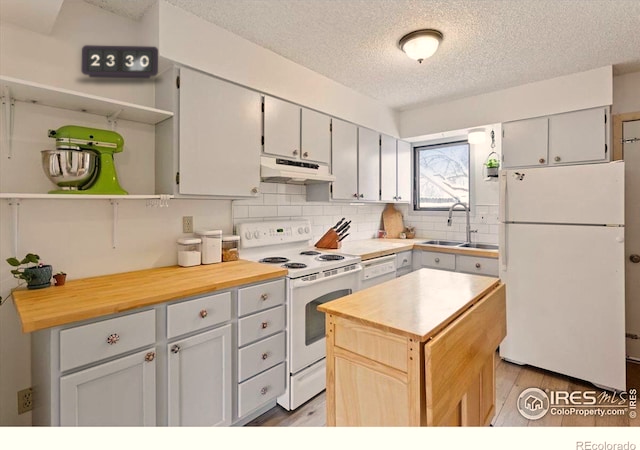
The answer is **23:30**
